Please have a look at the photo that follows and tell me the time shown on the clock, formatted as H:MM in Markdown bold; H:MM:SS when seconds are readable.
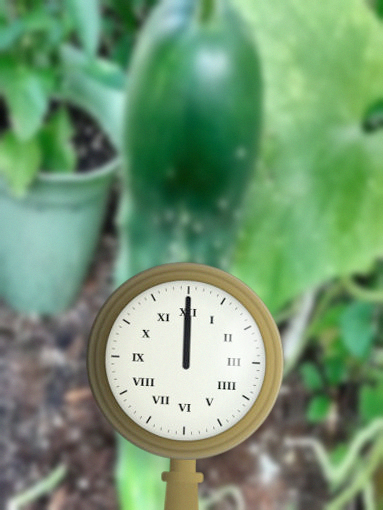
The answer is **12:00**
